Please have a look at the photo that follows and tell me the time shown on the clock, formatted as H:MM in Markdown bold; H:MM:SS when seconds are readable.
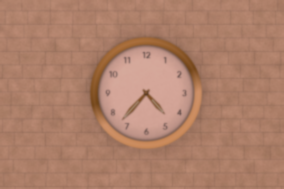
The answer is **4:37**
